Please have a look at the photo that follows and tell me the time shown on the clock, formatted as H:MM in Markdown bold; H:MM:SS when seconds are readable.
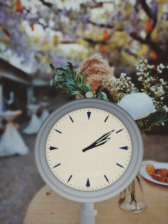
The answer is **2:09**
